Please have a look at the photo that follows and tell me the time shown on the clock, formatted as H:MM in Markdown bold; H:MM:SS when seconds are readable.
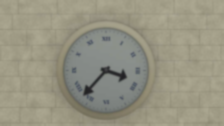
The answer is **3:37**
